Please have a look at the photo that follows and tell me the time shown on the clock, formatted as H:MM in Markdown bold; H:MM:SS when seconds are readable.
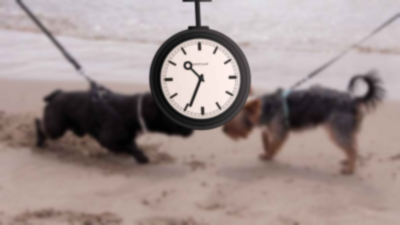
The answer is **10:34**
